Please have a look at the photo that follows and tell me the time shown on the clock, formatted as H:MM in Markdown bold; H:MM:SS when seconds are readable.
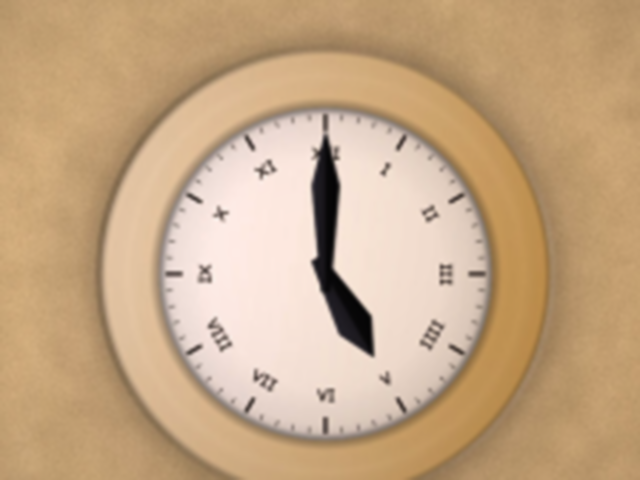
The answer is **5:00**
